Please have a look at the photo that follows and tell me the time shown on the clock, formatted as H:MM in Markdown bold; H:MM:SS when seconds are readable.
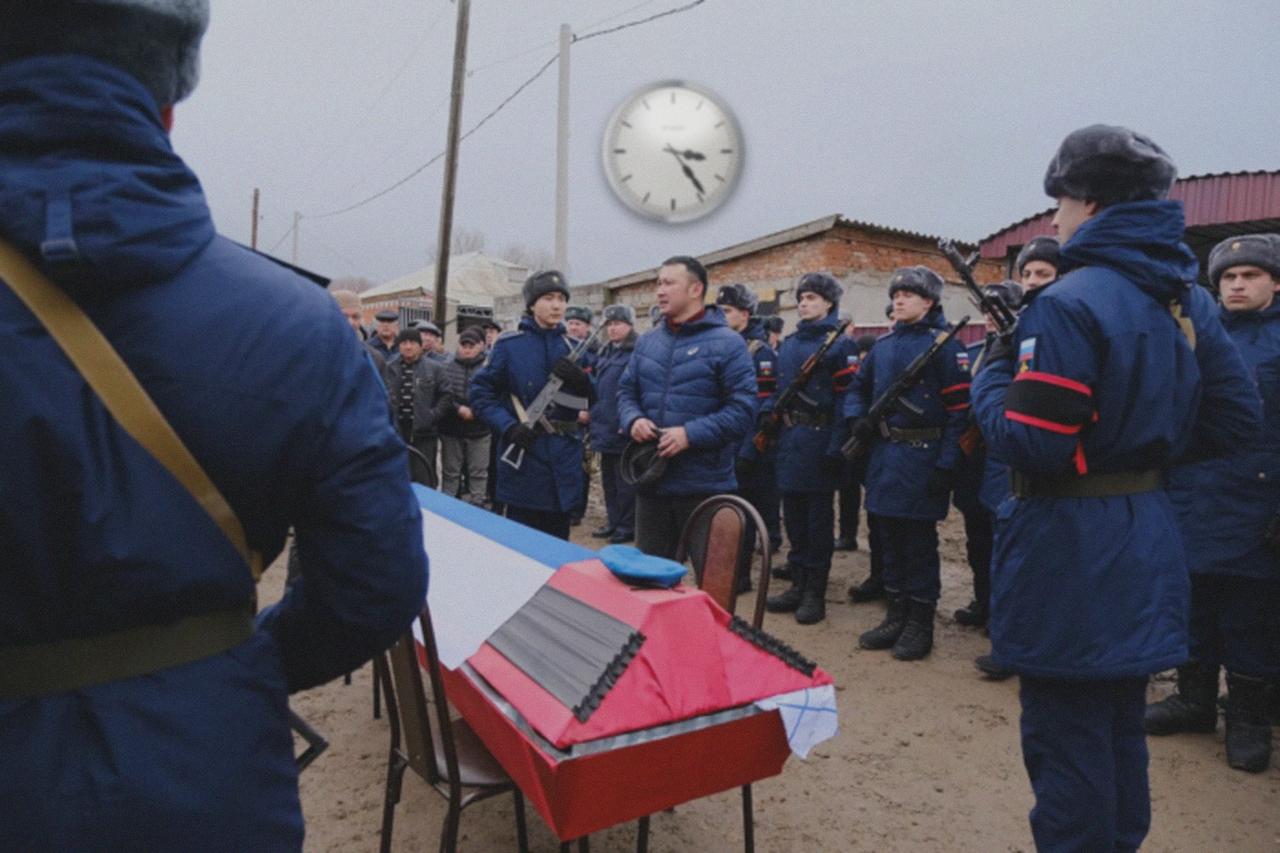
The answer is **3:24**
